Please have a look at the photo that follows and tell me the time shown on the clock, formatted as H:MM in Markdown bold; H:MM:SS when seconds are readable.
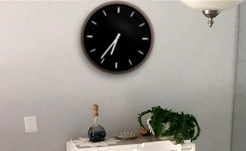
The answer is **6:36**
